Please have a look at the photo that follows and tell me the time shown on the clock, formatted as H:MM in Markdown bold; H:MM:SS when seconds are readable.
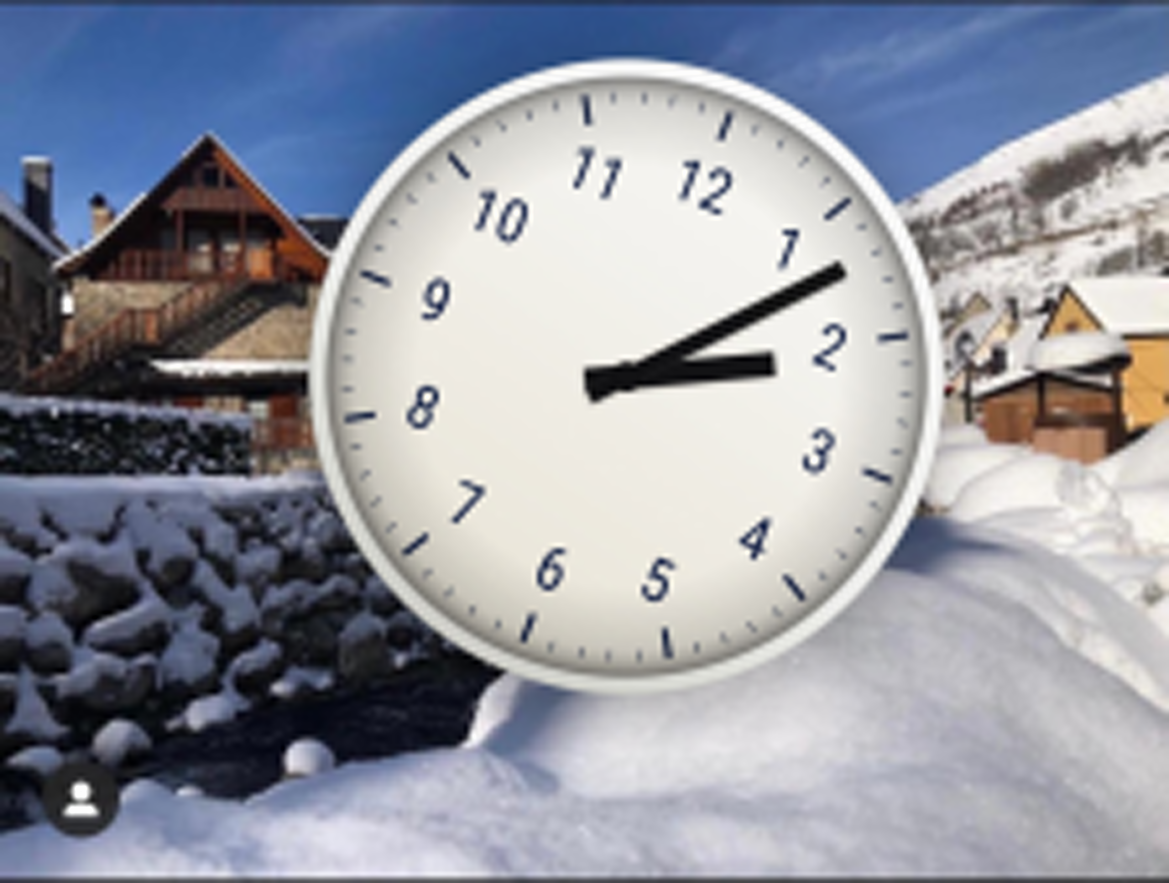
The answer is **2:07**
